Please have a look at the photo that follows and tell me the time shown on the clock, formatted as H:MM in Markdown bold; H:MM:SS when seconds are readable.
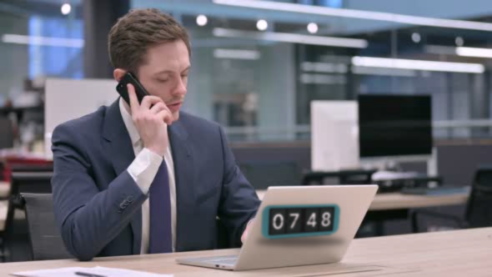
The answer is **7:48**
